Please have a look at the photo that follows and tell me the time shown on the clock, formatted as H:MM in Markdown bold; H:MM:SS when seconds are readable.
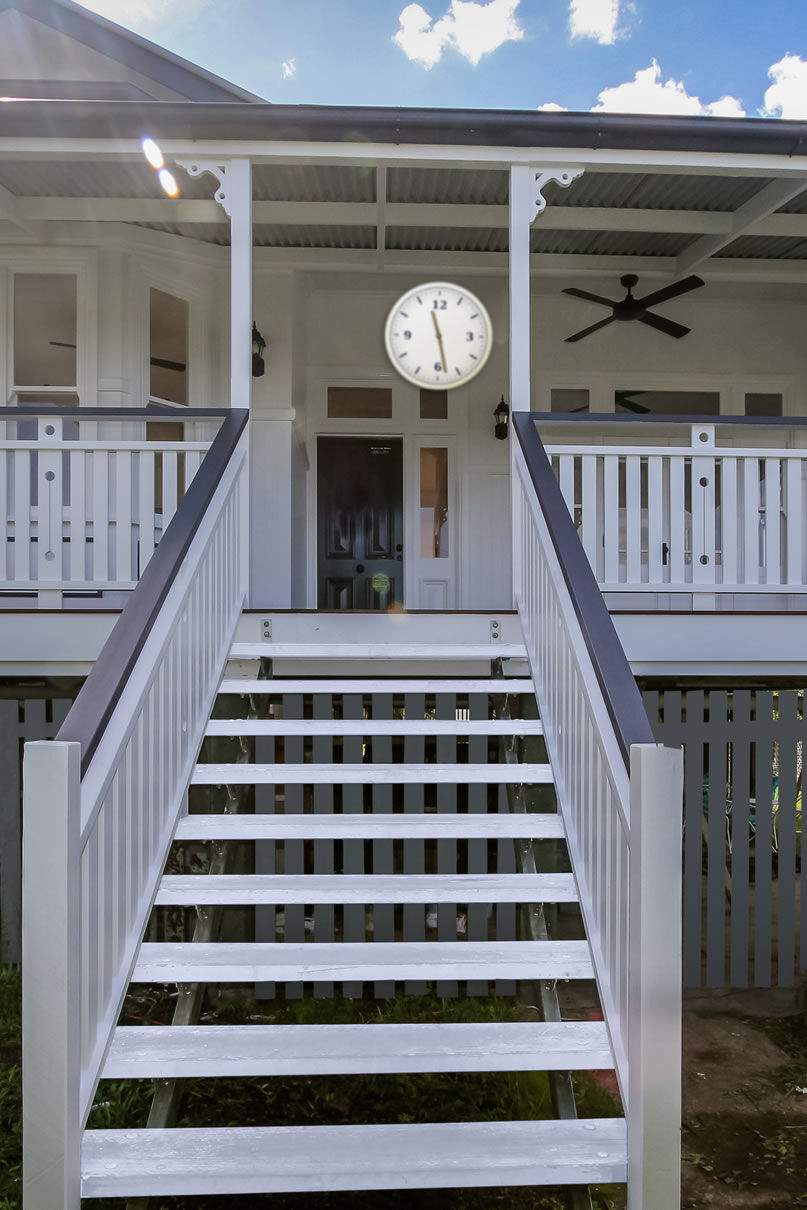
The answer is **11:28**
